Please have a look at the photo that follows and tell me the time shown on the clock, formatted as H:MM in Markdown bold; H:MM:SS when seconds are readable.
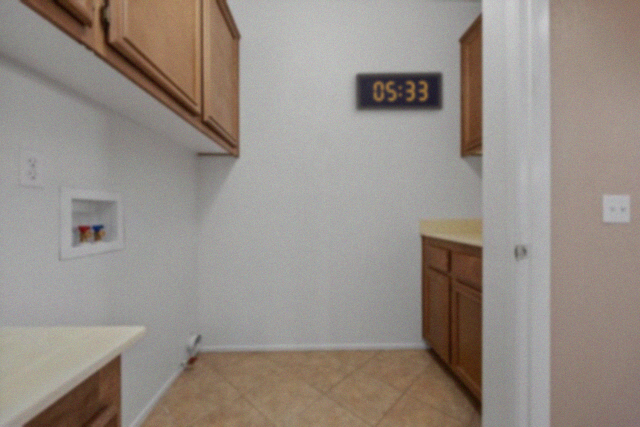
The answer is **5:33**
